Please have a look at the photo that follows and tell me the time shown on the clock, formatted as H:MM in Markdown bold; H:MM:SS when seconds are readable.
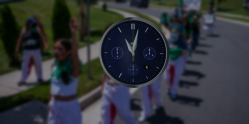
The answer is **11:02**
